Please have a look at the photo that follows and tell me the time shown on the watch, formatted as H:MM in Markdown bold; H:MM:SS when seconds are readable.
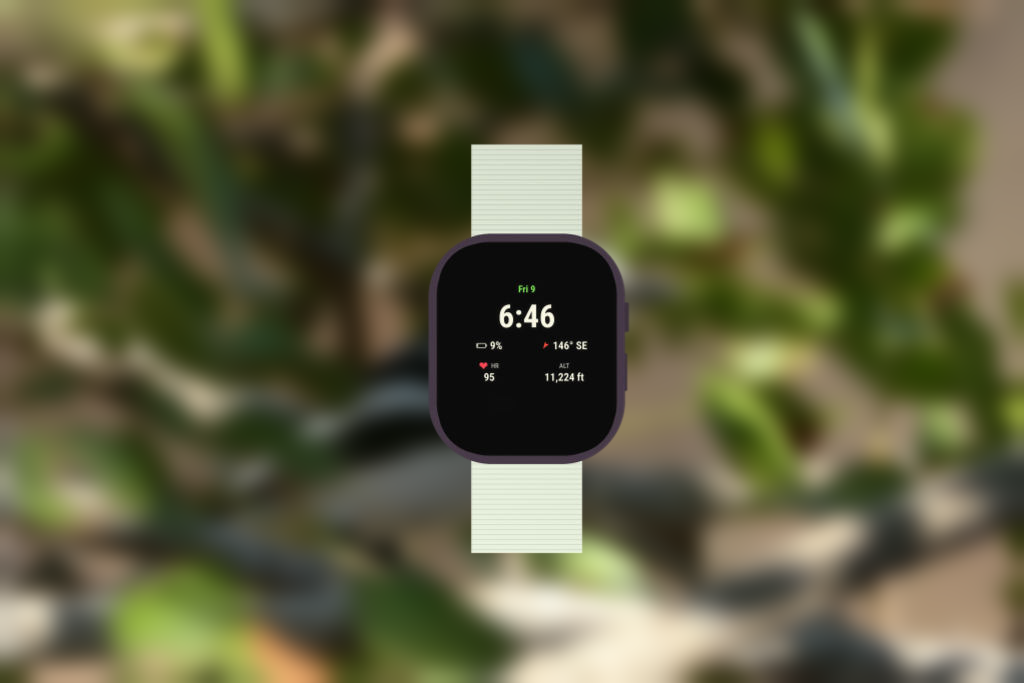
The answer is **6:46**
